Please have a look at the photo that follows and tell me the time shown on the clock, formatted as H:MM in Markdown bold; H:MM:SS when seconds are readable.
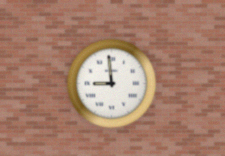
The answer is **8:59**
